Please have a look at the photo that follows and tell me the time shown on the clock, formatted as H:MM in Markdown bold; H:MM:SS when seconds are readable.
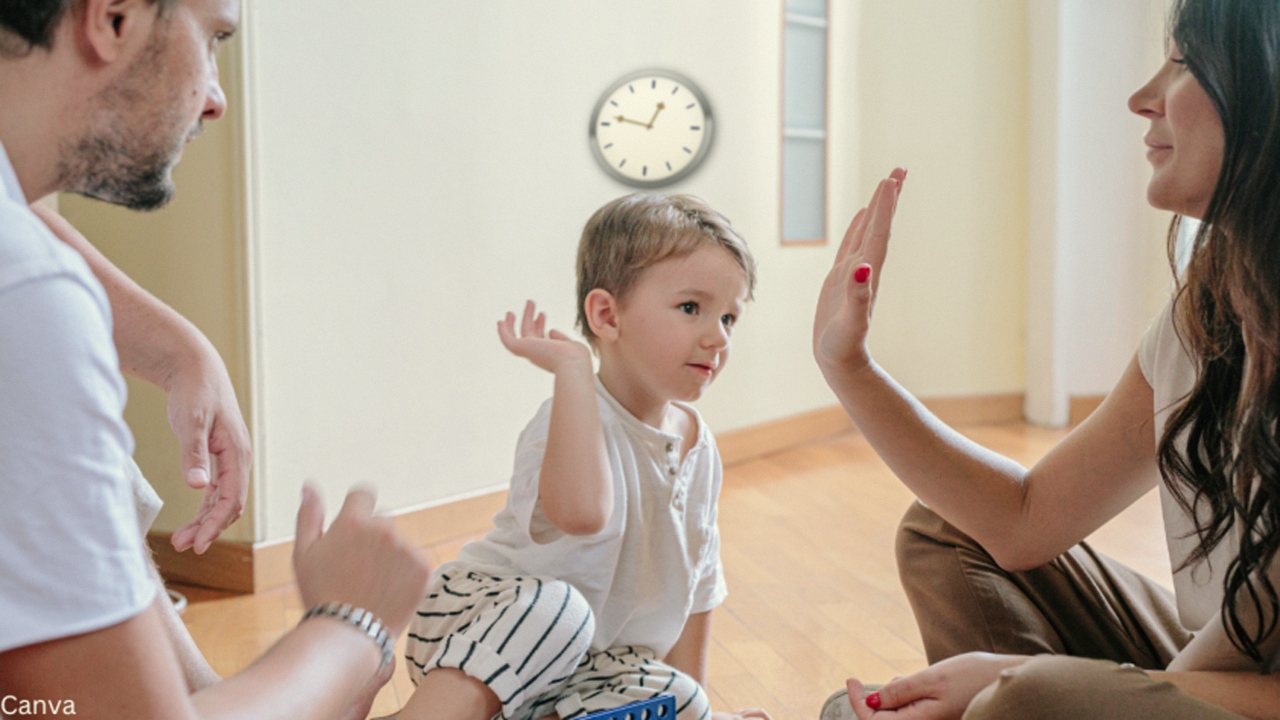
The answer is **12:47**
